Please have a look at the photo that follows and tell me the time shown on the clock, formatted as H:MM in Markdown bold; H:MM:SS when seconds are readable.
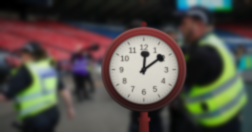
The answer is **12:09**
